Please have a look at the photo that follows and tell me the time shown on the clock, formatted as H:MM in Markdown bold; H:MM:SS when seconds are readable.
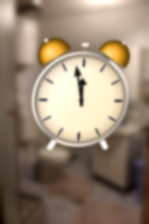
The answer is **11:58**
